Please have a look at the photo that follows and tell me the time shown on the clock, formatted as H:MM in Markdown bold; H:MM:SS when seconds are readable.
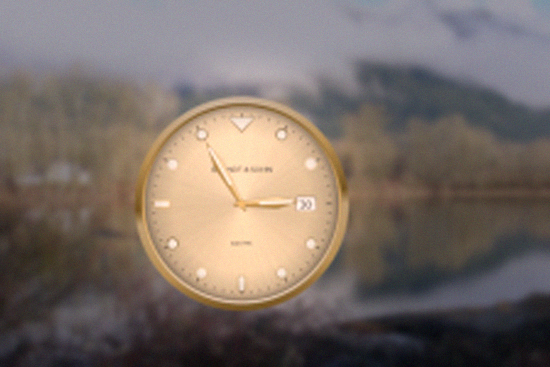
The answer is **2:55**
